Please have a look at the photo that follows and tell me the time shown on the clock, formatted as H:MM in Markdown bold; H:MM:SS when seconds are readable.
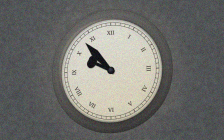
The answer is **9:53**
